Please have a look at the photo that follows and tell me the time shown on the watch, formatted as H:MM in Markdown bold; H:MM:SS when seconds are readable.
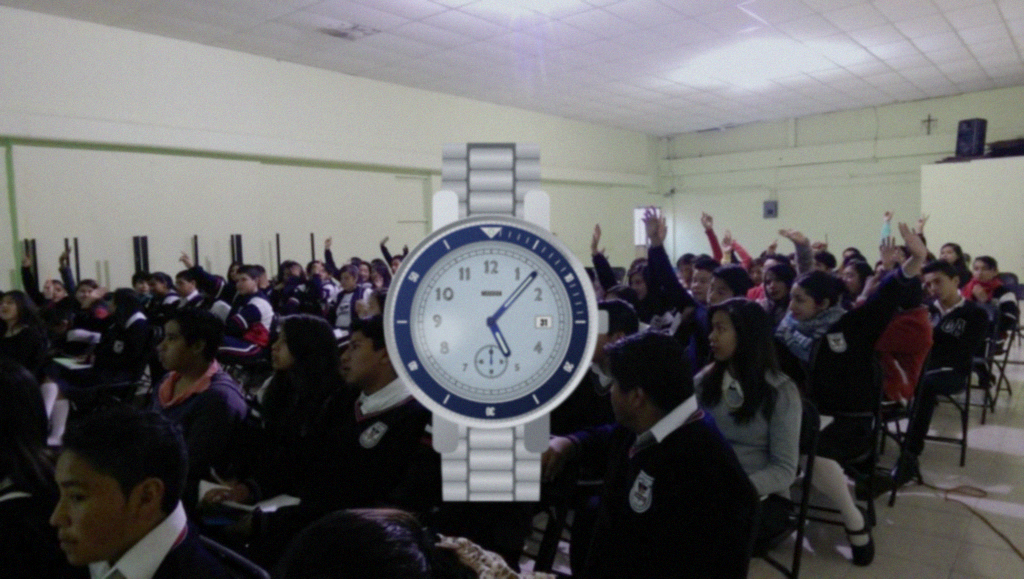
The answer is **5:07**
